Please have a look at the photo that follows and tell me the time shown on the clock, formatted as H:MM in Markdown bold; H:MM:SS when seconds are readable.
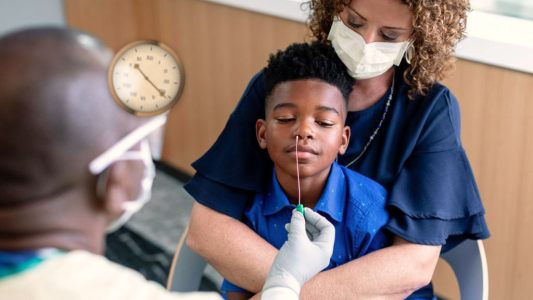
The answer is **10:21**
